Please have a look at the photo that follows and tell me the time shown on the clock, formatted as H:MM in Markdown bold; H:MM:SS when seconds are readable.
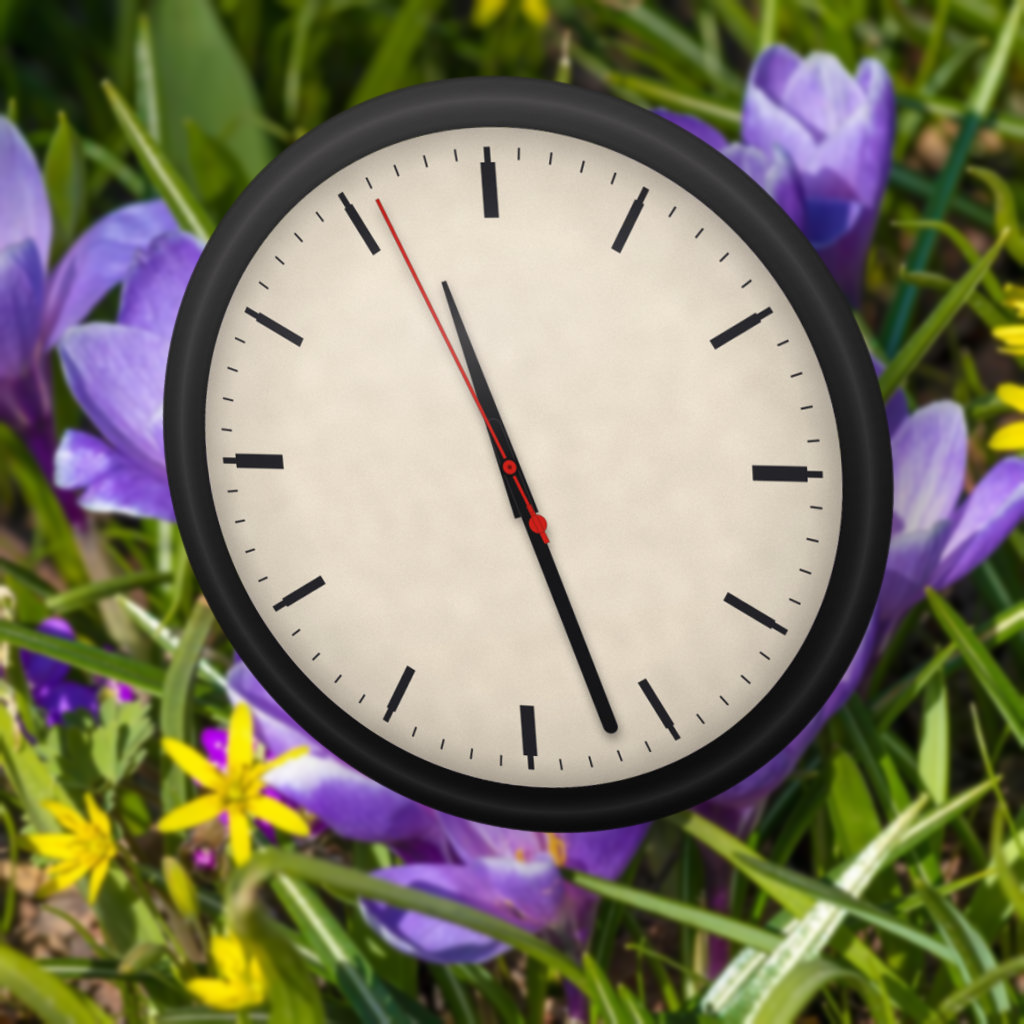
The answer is **11:26:56**
